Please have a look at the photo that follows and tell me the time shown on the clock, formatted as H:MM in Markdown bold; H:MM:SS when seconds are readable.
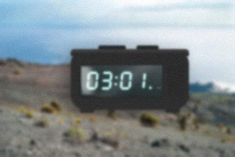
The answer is **3:01**
